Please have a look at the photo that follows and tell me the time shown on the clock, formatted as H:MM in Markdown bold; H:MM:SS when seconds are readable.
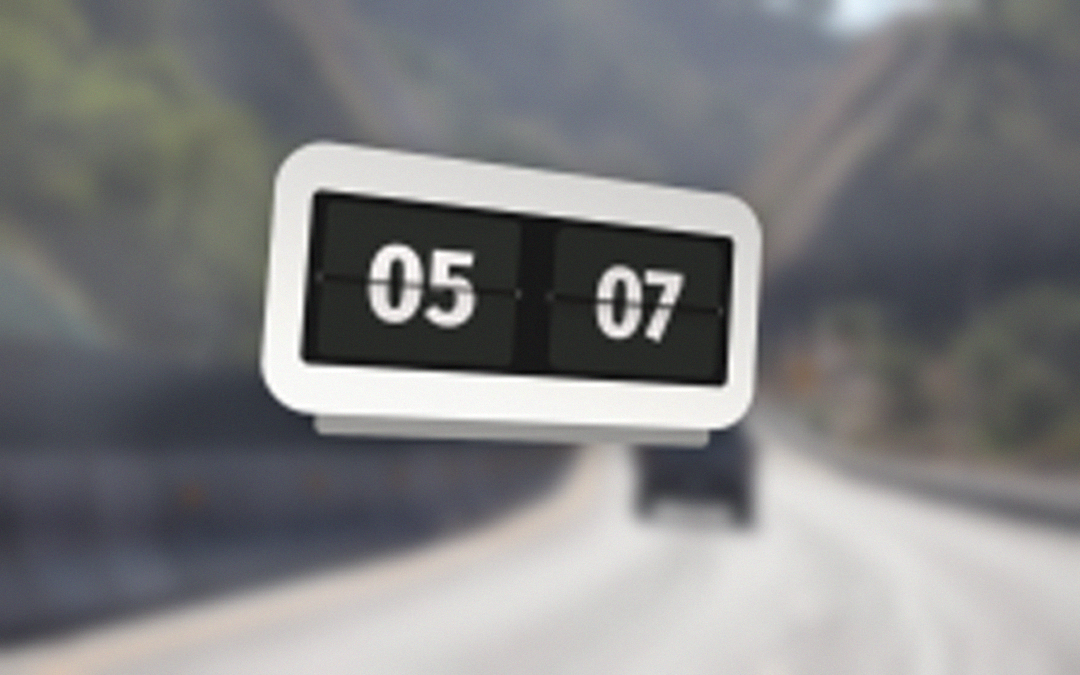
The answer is **5:07**
